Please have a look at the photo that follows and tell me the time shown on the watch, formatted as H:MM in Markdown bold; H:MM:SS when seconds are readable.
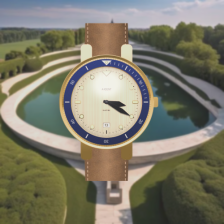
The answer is **3:20**
